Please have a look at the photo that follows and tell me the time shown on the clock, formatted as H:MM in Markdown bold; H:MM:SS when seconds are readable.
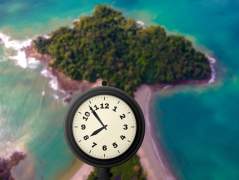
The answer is **7:54**
